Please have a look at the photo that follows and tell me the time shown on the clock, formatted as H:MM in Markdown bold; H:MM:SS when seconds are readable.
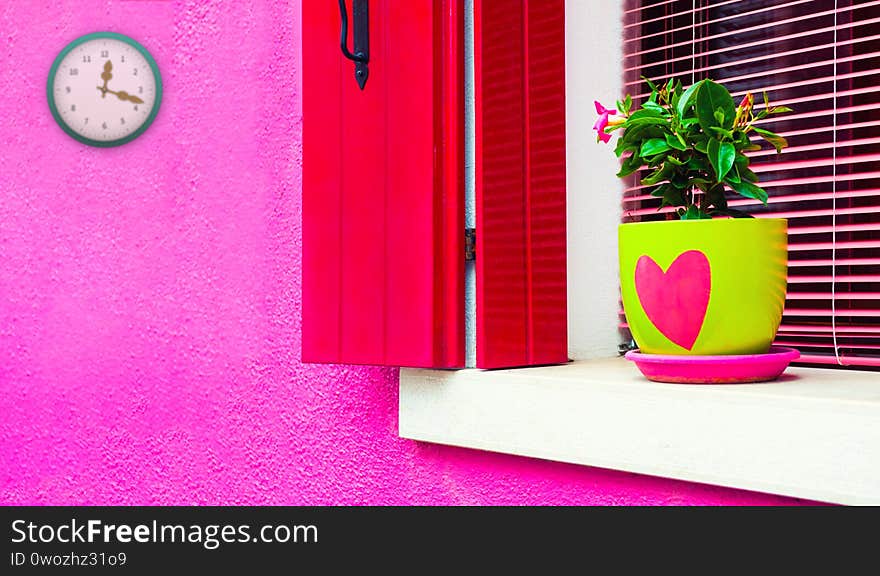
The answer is **12:18**
